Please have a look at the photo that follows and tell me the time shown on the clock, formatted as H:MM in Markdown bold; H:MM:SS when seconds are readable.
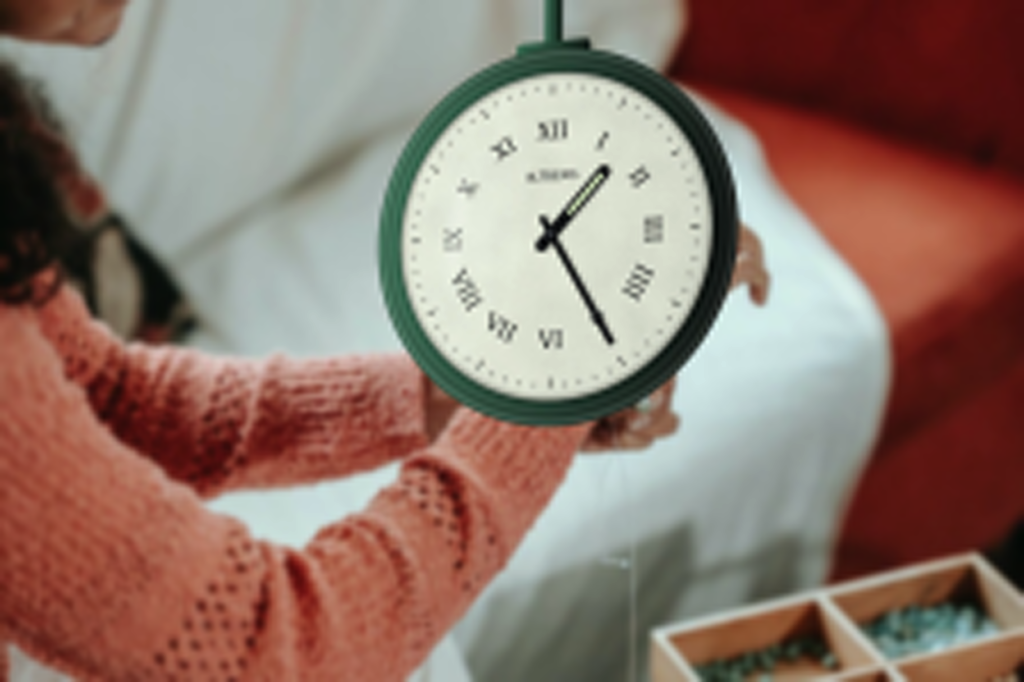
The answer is **1:25**
